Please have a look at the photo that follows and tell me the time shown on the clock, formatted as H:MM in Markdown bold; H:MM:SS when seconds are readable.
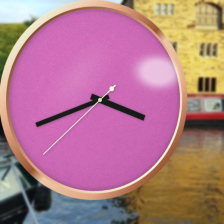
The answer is **3:41:38**
